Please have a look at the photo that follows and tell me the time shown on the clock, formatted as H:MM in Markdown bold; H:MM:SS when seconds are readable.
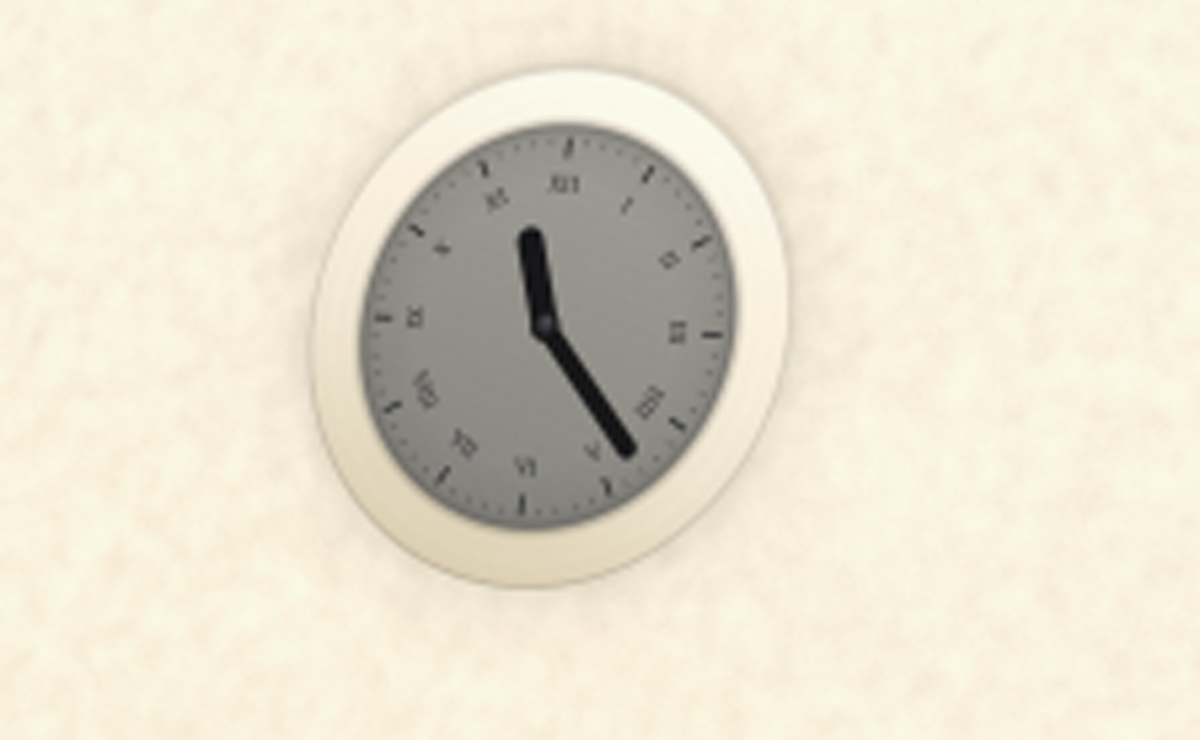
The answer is **11:23**
